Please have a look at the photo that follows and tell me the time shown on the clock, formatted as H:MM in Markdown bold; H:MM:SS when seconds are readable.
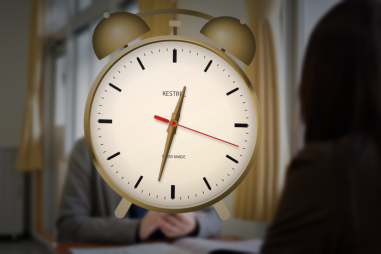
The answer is **12:32:18**
